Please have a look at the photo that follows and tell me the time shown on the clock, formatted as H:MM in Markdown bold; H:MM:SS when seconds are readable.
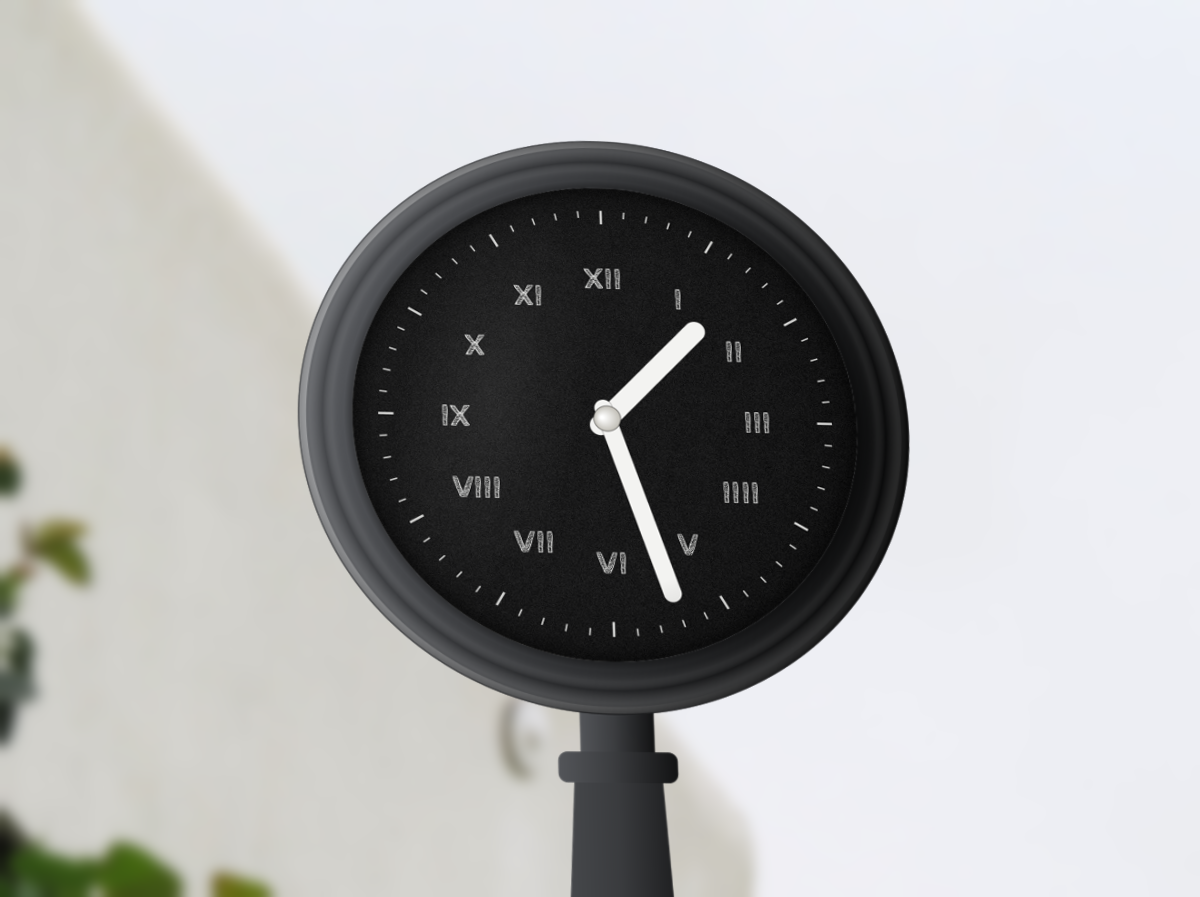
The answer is **1:27**
